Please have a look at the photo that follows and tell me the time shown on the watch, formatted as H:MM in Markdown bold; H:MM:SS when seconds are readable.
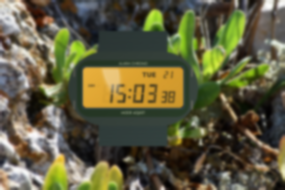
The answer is **15:03:38**
